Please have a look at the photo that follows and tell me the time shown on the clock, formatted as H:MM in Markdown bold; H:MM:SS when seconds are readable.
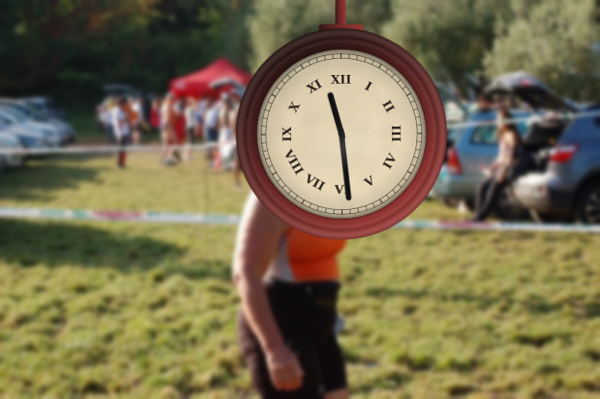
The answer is **11:29**
